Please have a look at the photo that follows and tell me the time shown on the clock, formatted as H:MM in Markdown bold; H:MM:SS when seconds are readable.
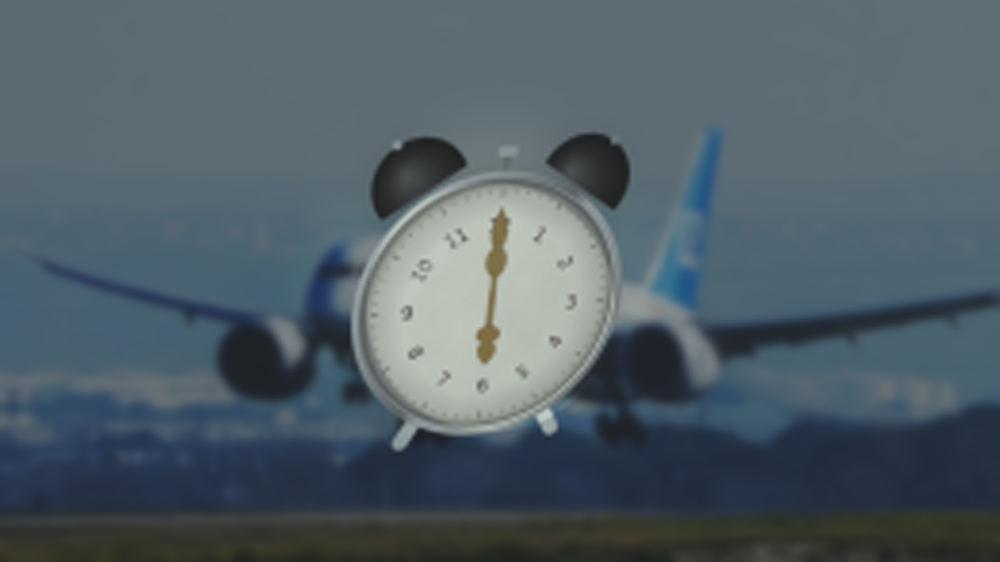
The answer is **6:00**
